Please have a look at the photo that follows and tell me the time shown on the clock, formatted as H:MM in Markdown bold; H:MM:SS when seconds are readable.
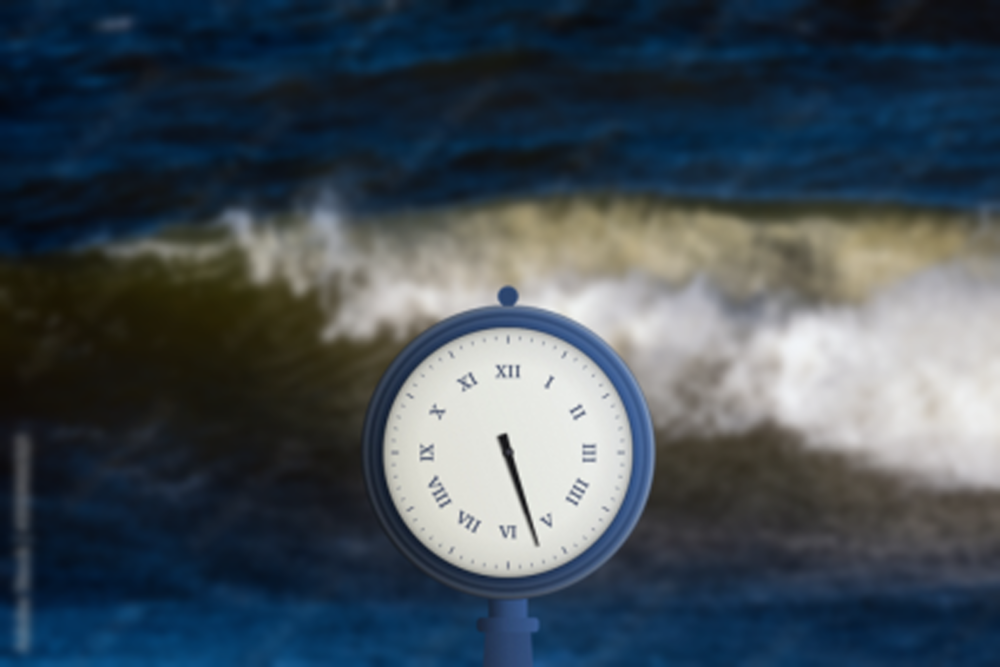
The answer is **5:27**
